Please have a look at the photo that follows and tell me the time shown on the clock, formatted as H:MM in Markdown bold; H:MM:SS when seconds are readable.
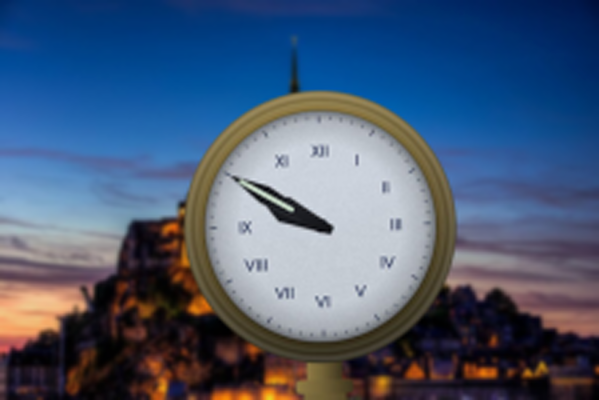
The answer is **9:50**
